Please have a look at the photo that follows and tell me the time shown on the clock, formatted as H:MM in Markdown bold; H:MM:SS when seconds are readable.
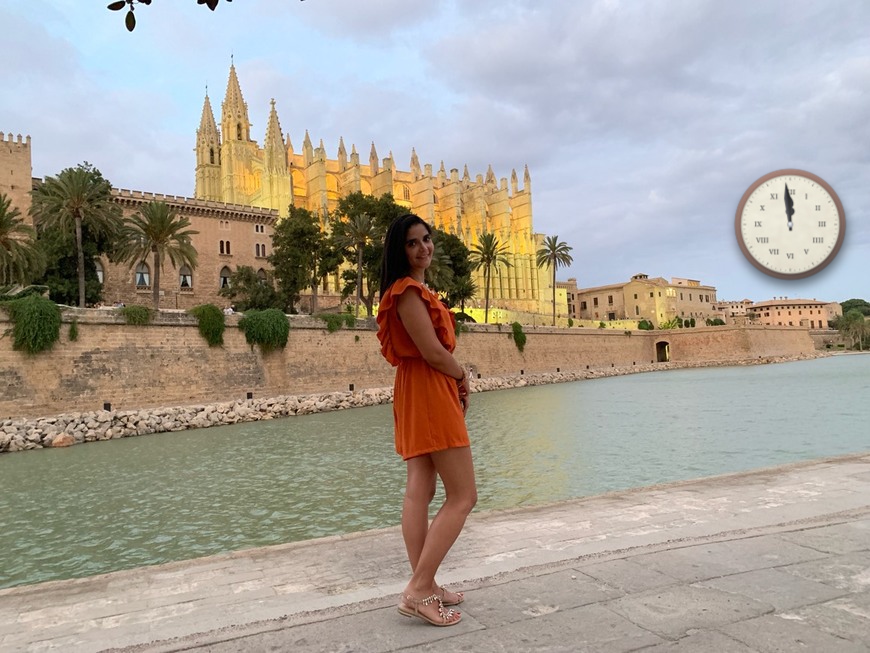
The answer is **11:59**
